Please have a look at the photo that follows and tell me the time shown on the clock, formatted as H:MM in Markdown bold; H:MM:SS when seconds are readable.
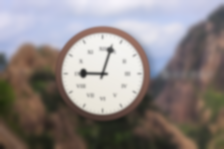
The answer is **9:03**
